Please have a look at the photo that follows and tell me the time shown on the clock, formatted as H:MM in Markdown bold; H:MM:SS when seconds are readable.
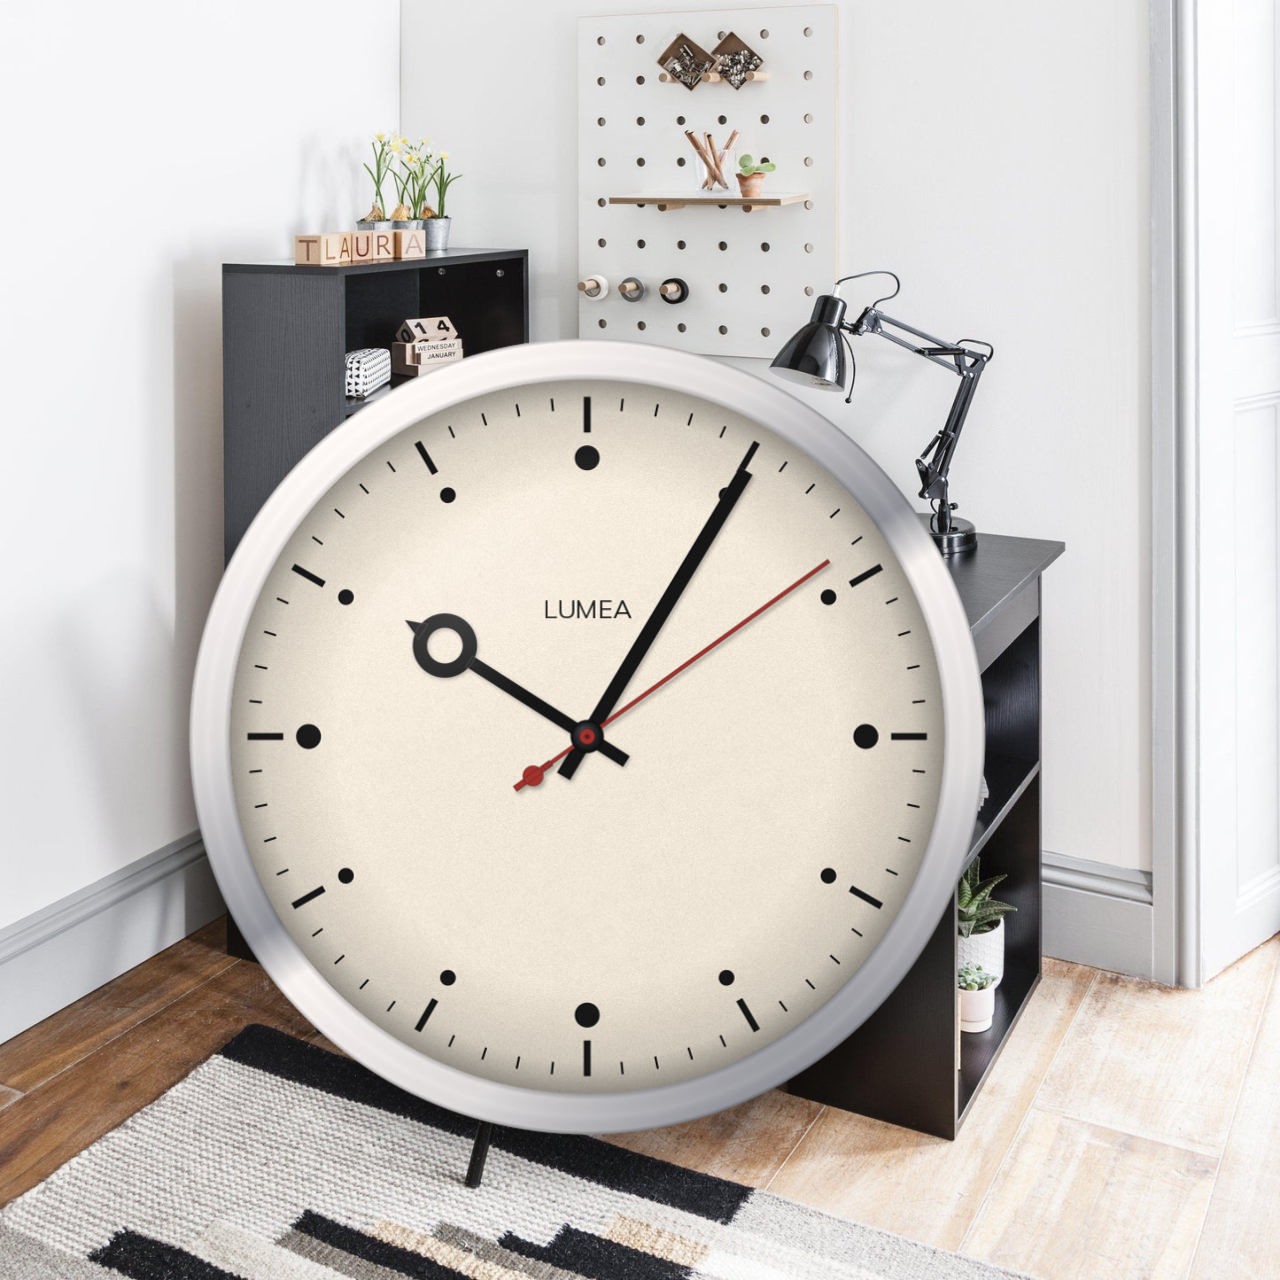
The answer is **10:05:09**
